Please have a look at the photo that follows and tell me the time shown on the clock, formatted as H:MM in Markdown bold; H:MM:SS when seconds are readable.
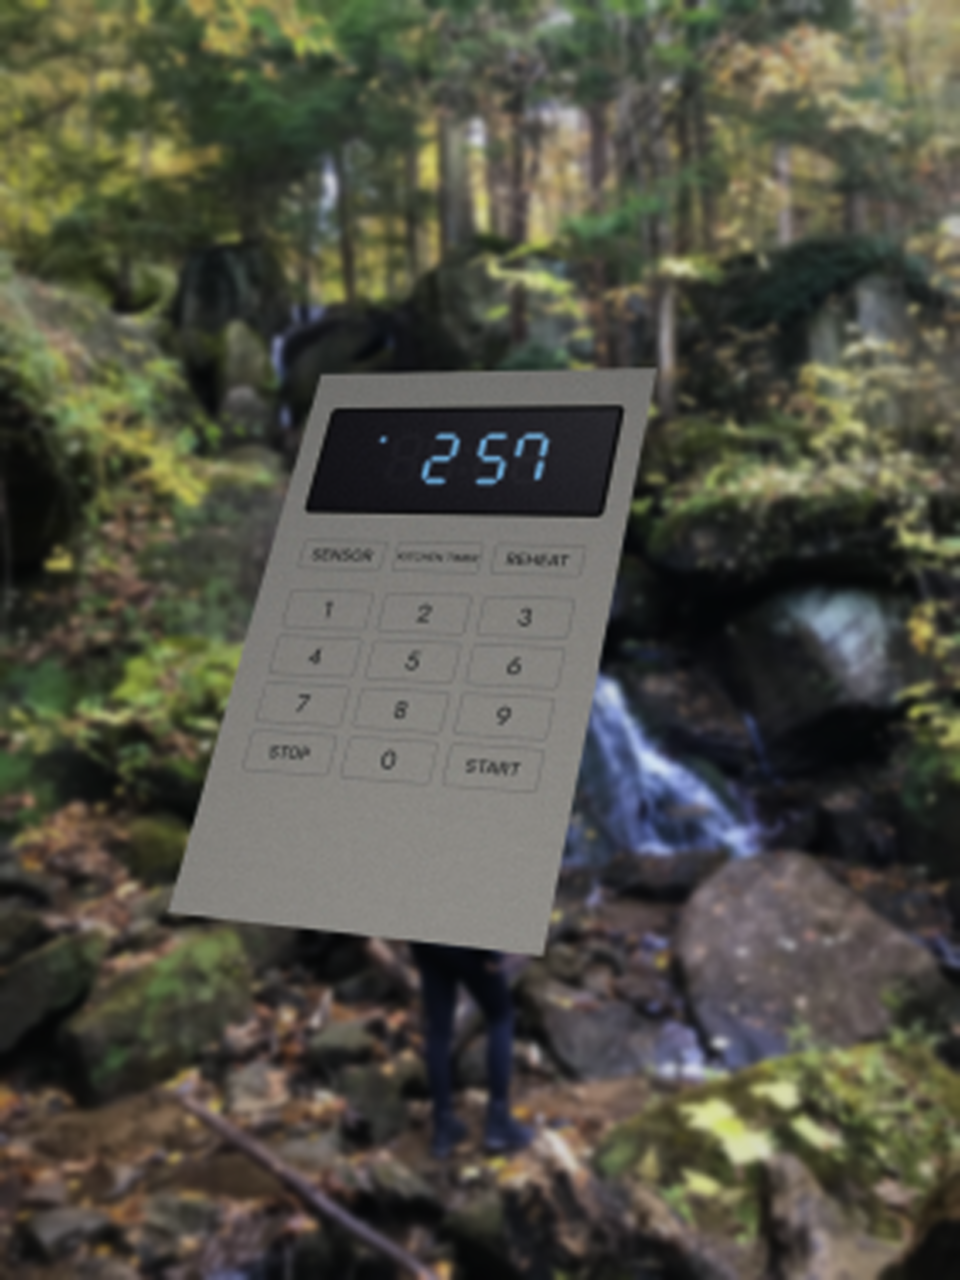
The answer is **2:57**
